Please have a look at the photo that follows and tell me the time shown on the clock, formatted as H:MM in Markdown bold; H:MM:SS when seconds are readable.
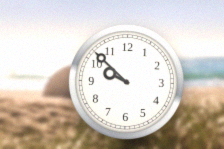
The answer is **9:52**
